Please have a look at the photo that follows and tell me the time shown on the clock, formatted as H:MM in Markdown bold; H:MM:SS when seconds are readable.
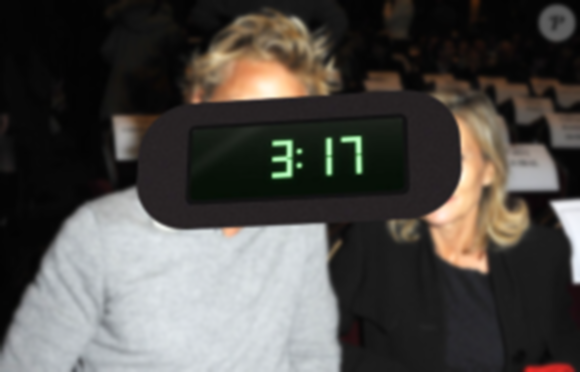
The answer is **3:17**
